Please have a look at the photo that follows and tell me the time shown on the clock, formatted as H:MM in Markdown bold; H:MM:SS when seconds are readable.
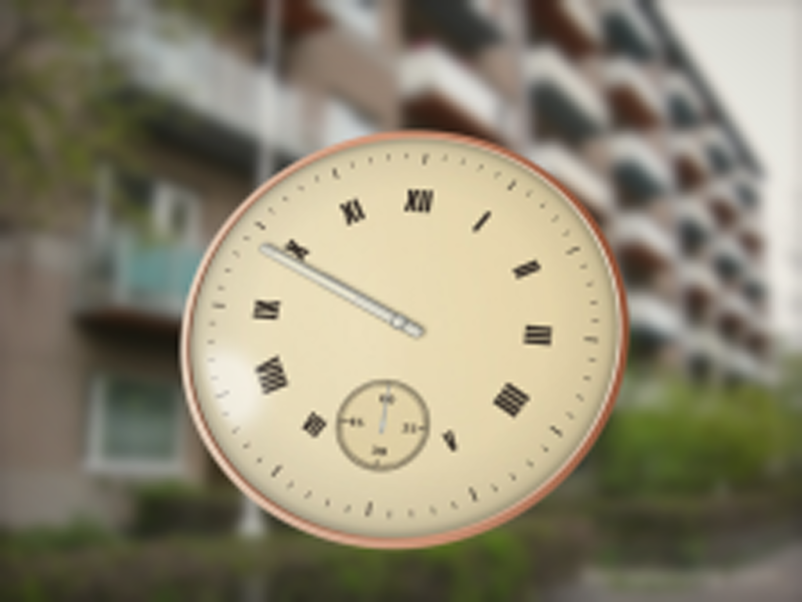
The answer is **9:49**
